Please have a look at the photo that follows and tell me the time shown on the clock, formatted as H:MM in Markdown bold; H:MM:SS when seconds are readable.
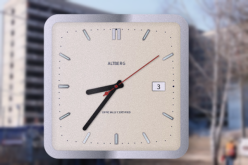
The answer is **8:36:09**
